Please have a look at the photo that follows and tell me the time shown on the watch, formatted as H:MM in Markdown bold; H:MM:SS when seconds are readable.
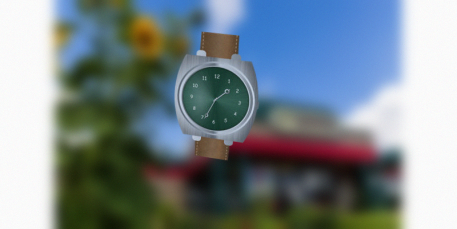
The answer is **1:34**
